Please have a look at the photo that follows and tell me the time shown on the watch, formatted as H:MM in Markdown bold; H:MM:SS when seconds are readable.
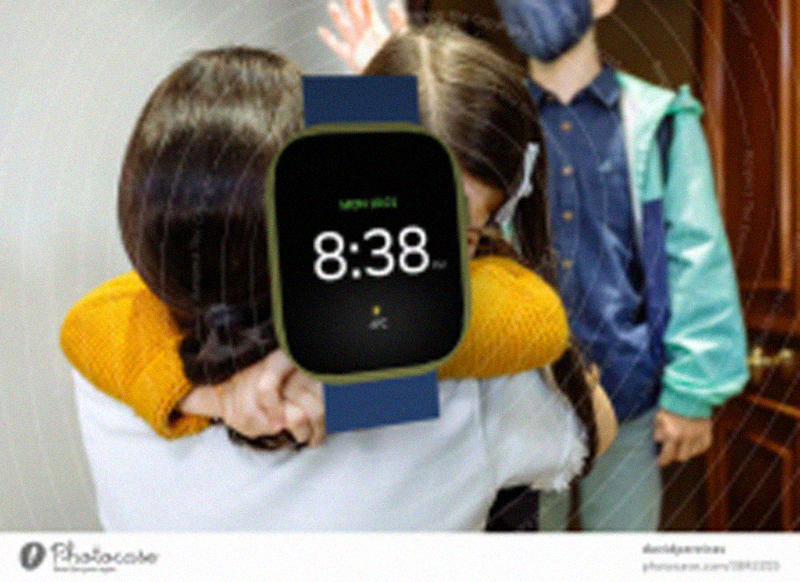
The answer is **8:38**
